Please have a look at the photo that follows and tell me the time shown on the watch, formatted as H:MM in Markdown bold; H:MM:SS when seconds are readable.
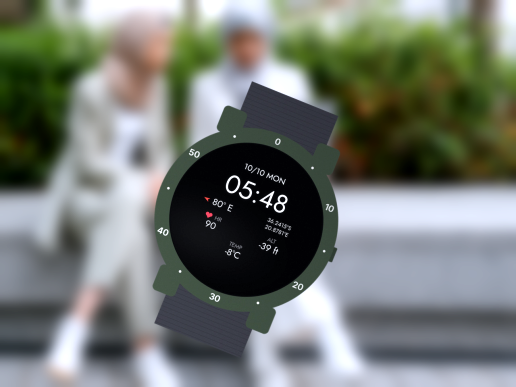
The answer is **5:48**
